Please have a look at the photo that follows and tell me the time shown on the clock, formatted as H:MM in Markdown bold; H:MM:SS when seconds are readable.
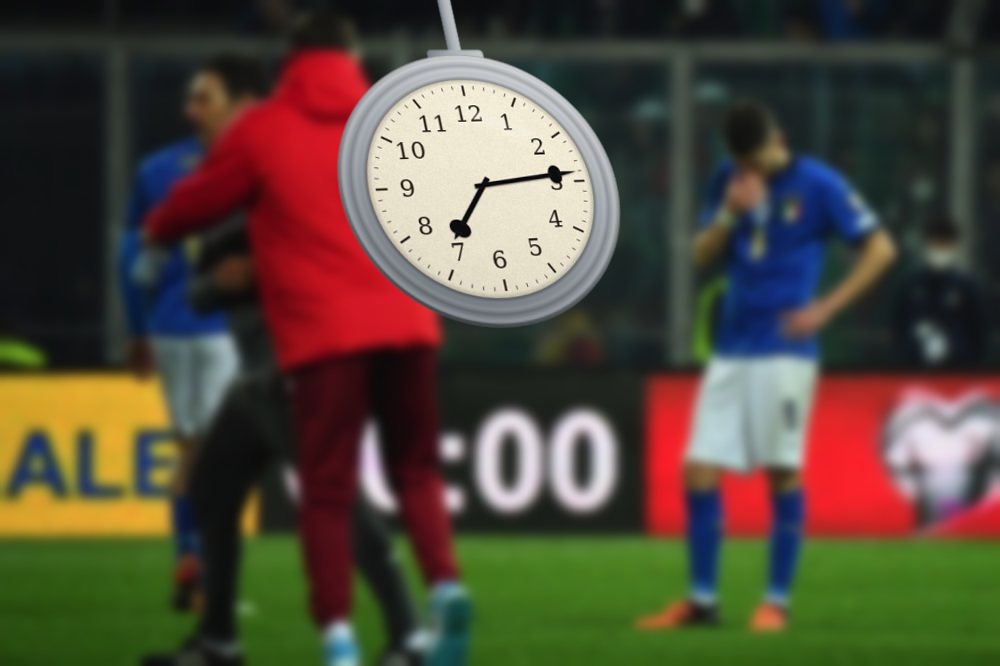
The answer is **7:14**
